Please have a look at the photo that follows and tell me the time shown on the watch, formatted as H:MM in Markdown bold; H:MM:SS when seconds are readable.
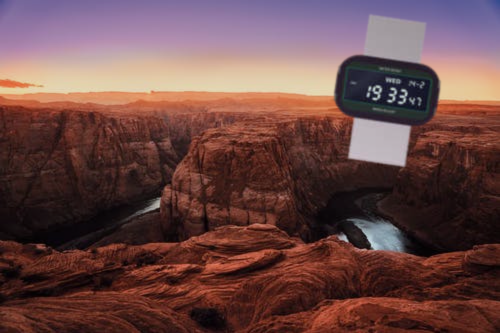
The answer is **19:33**
